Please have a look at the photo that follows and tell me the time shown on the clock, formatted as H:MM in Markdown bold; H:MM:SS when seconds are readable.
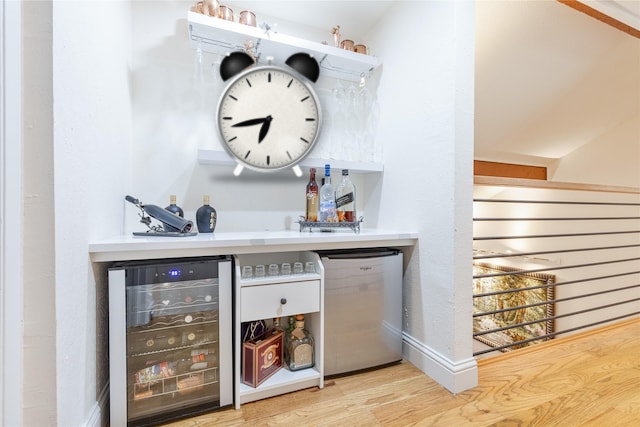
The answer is **6:43**
